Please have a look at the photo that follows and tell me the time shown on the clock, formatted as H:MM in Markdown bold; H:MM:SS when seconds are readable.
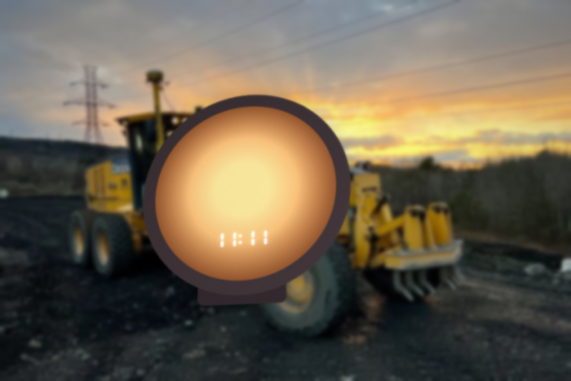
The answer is **11:11**
